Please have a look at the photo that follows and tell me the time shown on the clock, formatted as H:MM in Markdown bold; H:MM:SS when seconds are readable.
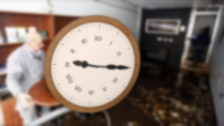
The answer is **9:15**
